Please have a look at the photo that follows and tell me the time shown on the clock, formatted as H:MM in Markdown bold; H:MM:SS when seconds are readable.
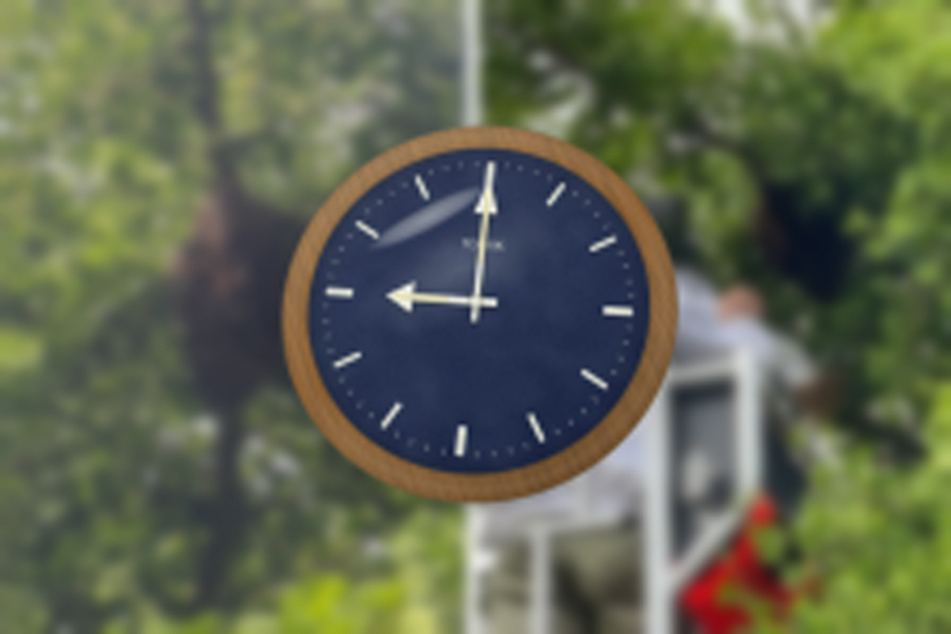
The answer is **9:00**
